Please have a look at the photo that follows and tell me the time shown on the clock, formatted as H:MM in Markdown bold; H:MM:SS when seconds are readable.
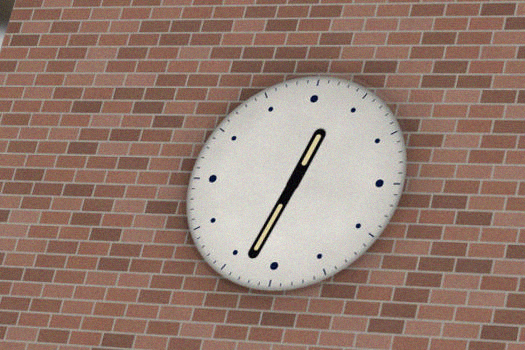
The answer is **12:33**
